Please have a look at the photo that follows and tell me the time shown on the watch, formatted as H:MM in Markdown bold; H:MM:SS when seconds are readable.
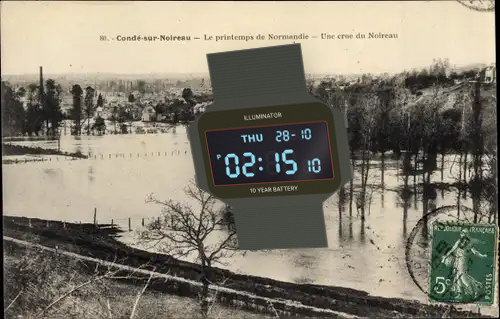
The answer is **2:15:10**
